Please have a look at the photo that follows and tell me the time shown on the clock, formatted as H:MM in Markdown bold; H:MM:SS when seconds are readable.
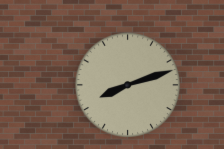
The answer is **8:12**
